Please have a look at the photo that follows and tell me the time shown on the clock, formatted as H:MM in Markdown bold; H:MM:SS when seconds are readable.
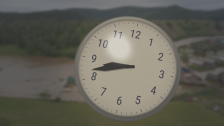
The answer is **8:42**
